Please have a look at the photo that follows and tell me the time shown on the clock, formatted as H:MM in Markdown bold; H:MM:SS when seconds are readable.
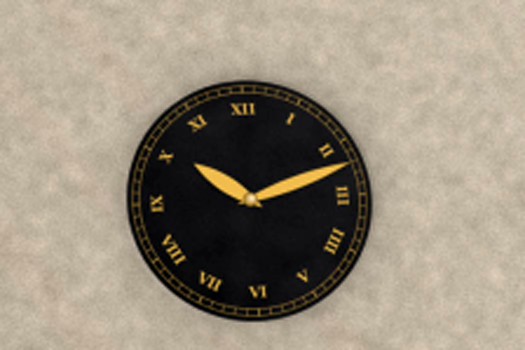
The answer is **10:12**
